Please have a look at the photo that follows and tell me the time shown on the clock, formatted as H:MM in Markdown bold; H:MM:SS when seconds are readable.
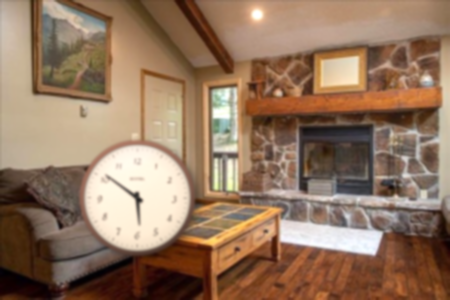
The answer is **5:51**
